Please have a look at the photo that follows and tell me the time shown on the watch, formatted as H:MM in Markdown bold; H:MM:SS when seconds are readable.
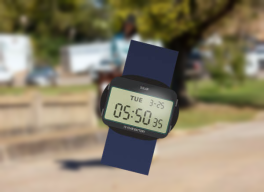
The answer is **5:50:35**
